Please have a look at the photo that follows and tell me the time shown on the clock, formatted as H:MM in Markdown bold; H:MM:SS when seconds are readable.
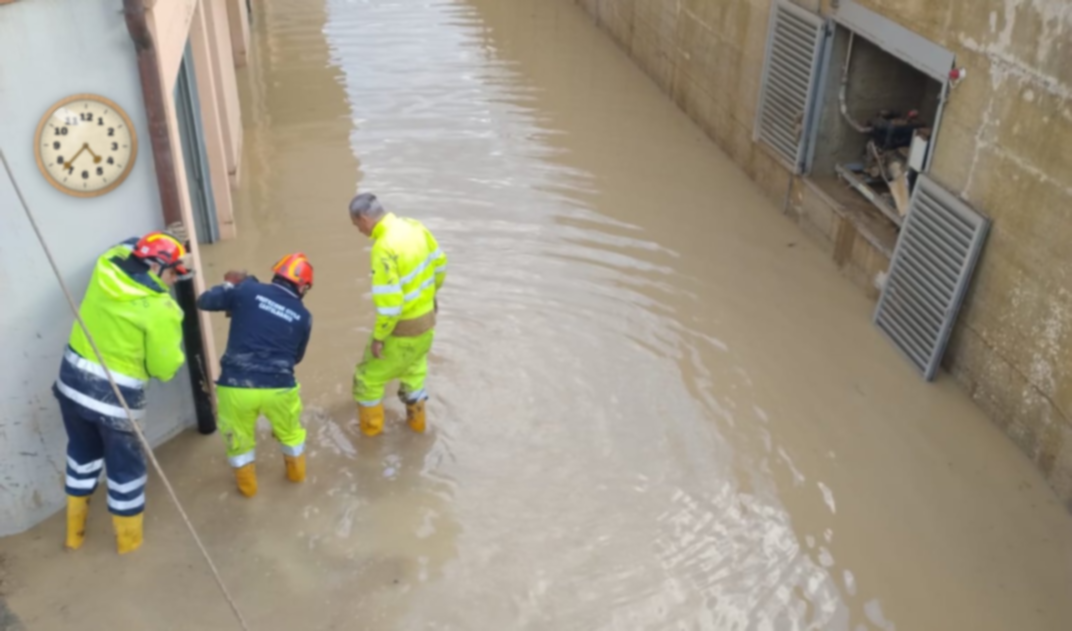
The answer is **4:37**
